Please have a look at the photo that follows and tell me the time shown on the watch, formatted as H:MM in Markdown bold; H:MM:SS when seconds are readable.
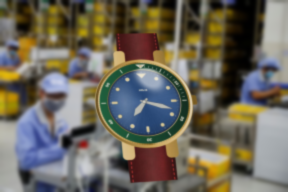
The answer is **7:18**
